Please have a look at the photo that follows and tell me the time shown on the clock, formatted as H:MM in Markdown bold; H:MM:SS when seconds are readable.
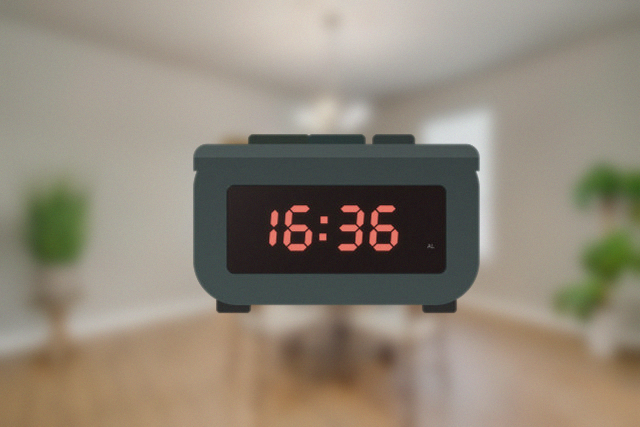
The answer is **16:36**
